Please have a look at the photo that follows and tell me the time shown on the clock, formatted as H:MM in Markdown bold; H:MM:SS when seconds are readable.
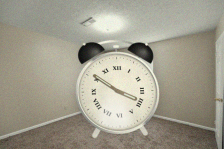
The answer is **3:51**
